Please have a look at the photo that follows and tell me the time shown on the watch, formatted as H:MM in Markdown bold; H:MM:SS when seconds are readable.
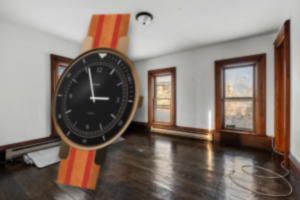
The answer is **2:56**
